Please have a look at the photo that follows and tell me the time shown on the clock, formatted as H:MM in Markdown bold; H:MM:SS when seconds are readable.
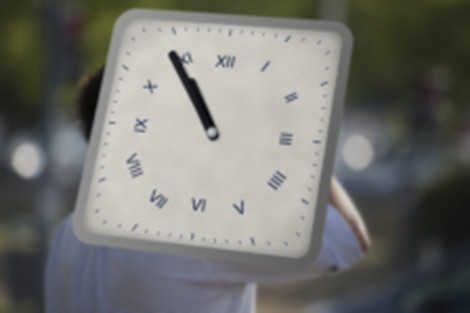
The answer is **10:54**
